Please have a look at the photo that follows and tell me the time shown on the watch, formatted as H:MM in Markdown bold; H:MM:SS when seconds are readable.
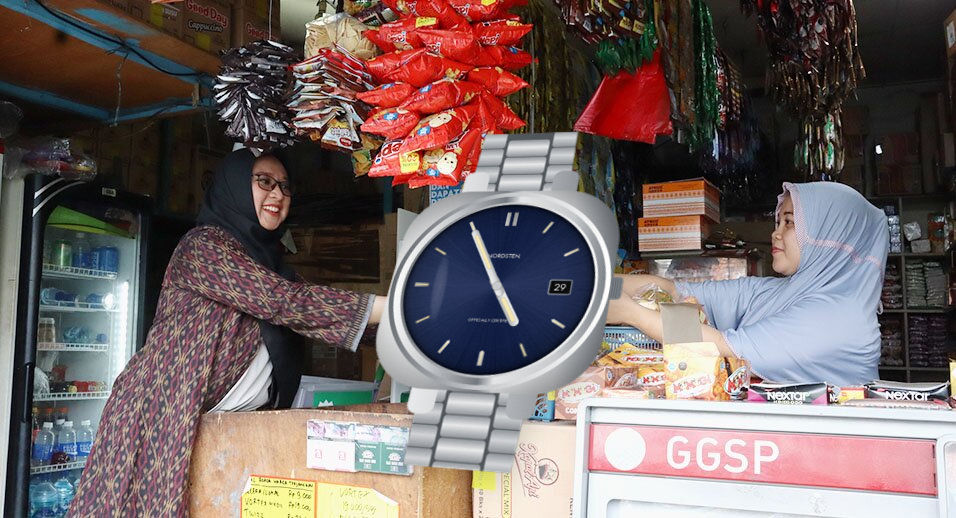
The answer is **4:55**
